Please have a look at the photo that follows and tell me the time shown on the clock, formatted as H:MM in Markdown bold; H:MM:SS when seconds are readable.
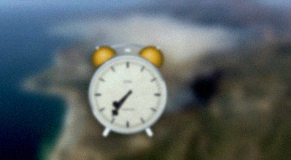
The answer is **7:36**
